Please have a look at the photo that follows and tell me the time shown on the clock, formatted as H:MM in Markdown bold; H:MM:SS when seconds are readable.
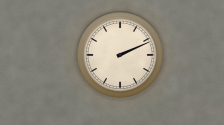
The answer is **2:11**
